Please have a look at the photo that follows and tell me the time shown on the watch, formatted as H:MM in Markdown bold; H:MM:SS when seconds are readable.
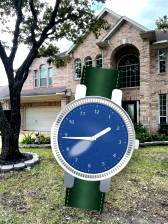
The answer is **1:44**
